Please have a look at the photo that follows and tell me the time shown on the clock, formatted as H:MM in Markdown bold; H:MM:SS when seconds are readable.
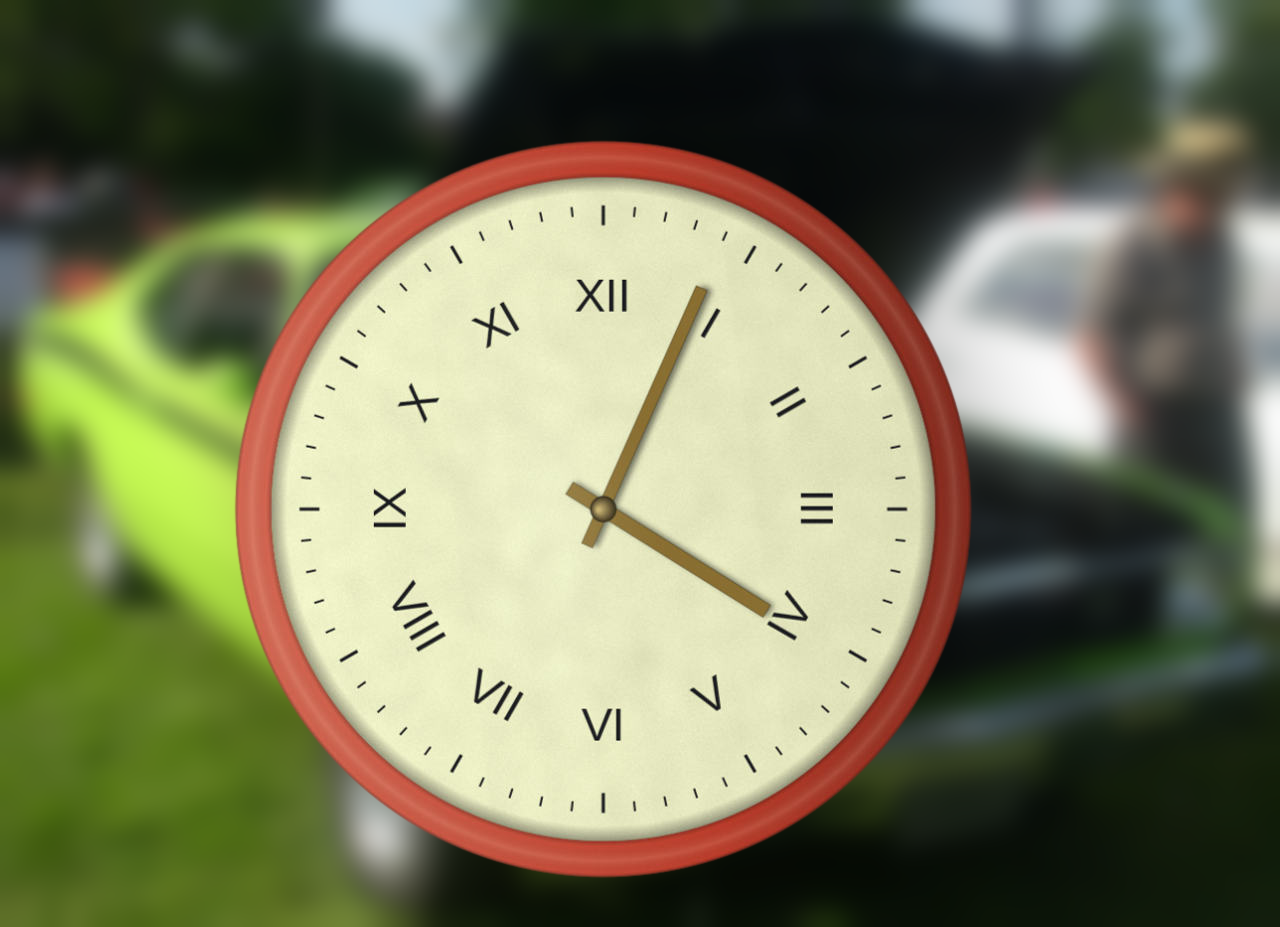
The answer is **4:04**
